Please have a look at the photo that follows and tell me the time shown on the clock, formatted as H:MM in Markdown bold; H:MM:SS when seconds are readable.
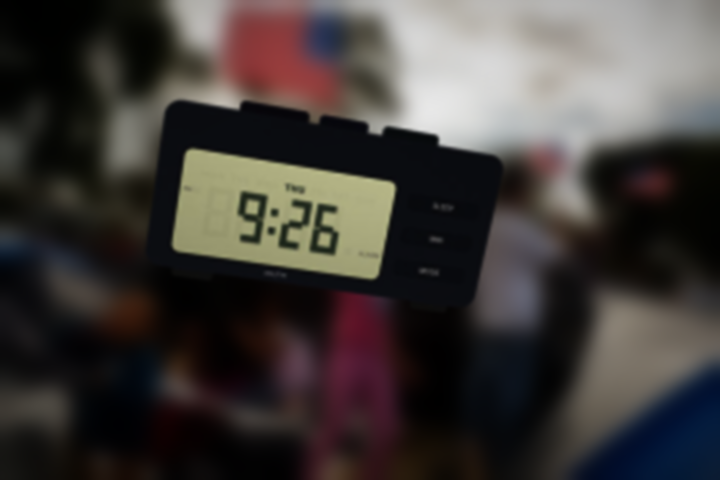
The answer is **9:26**
